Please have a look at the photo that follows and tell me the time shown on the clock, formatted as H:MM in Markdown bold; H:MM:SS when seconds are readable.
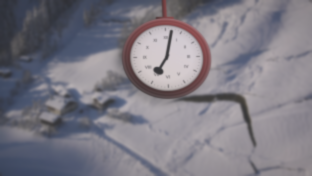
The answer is **7:02**
